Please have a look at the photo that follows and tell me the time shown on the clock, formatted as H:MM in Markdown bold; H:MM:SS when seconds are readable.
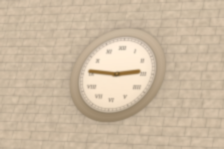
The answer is **2:46**
